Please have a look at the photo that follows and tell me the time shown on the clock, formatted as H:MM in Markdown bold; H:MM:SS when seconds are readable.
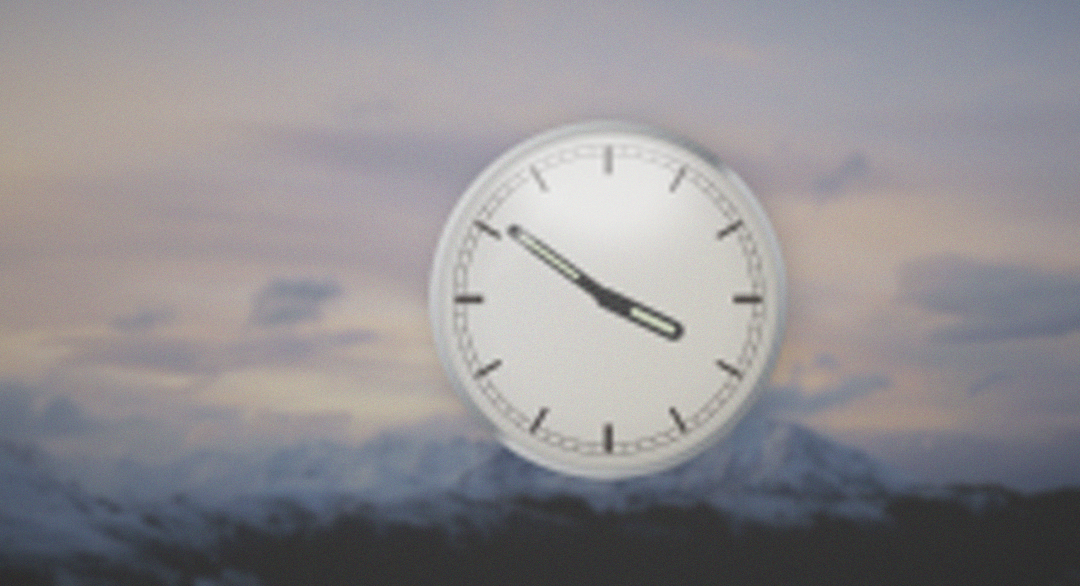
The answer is **3:51**
